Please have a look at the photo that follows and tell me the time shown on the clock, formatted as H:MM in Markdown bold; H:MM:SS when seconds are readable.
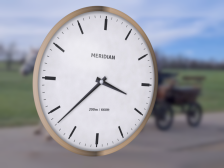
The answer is **3:38**
